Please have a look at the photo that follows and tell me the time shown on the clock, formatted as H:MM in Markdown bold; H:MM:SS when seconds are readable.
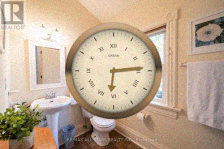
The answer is **6:14**
